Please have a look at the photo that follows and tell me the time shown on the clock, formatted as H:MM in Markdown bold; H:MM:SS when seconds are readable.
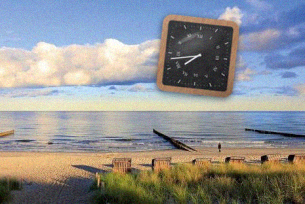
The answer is **7:43**
